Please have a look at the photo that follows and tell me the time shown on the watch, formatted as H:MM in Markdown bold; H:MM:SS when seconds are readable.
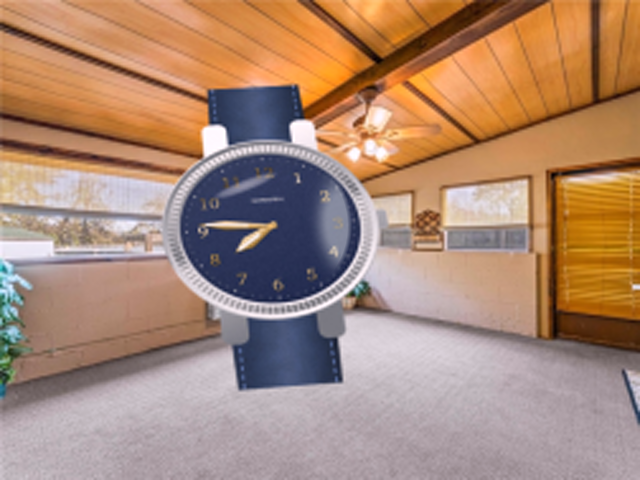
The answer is **7:46**
